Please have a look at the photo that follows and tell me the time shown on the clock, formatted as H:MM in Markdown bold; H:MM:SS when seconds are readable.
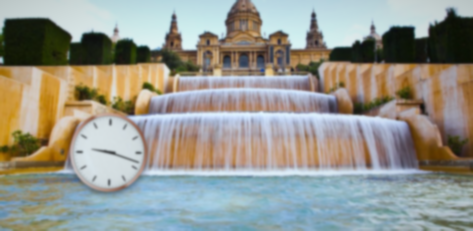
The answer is **9:18**
